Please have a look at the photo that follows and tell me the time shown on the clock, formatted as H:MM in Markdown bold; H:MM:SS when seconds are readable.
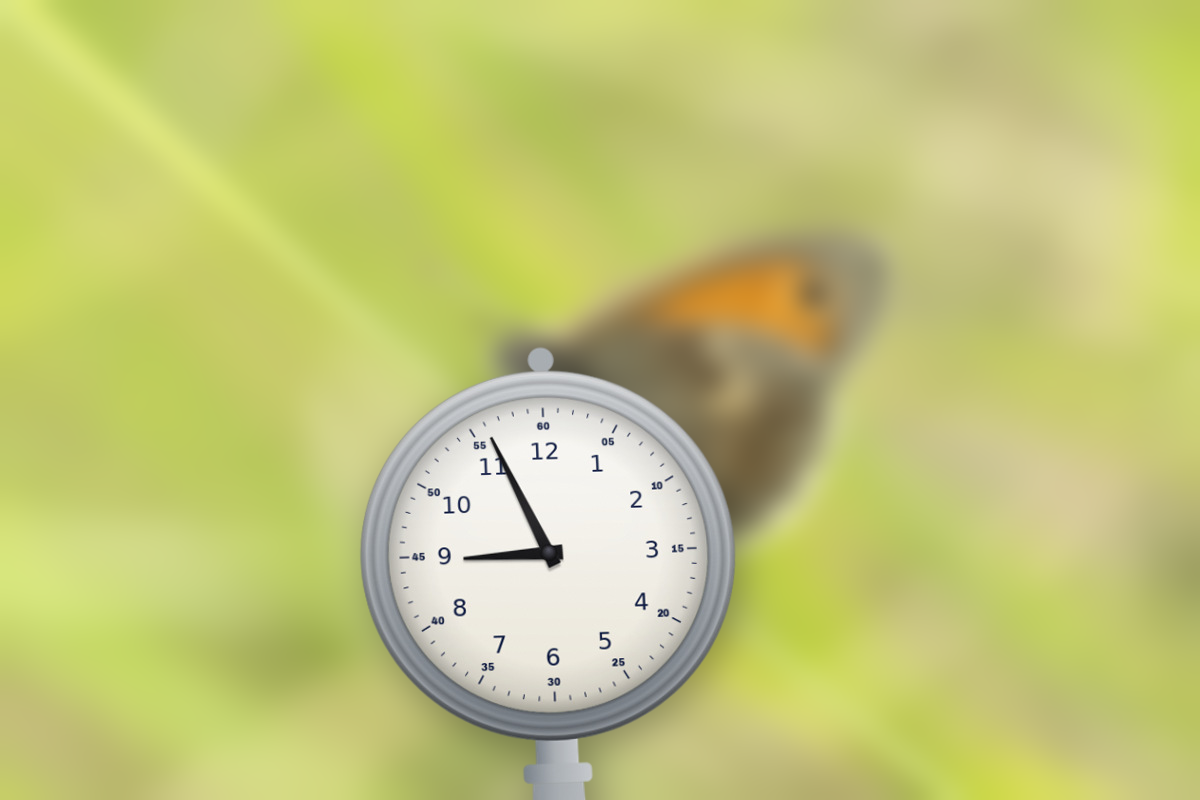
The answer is **8:56**
